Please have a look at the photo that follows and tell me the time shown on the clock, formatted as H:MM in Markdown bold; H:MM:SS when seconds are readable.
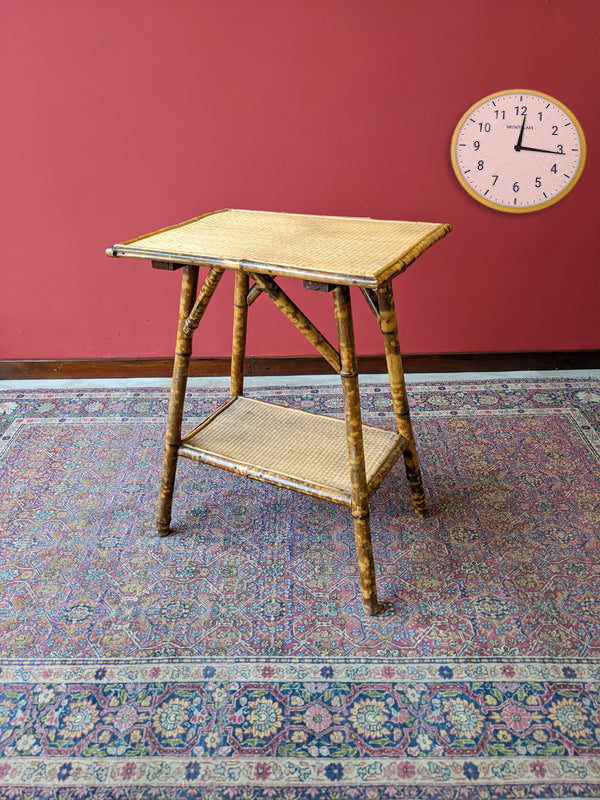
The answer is **12:16**
